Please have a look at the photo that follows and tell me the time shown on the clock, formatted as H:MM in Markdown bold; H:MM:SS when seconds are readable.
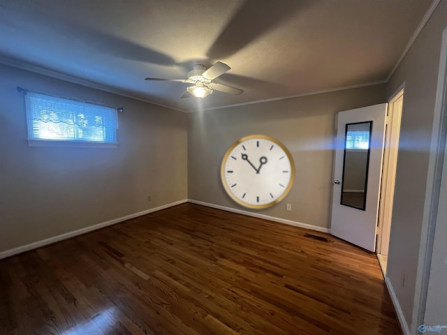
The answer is **12:53**
